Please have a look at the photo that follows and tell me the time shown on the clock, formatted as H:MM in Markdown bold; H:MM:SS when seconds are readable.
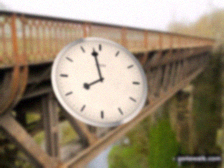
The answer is **7:58**
